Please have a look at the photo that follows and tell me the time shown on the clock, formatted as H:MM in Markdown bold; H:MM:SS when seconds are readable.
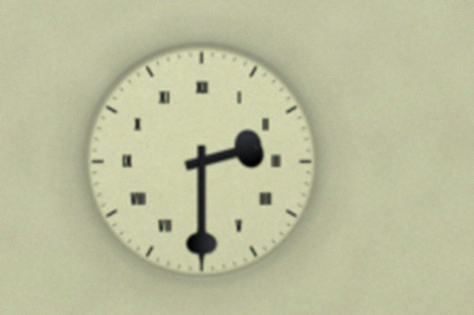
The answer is **2:30**
